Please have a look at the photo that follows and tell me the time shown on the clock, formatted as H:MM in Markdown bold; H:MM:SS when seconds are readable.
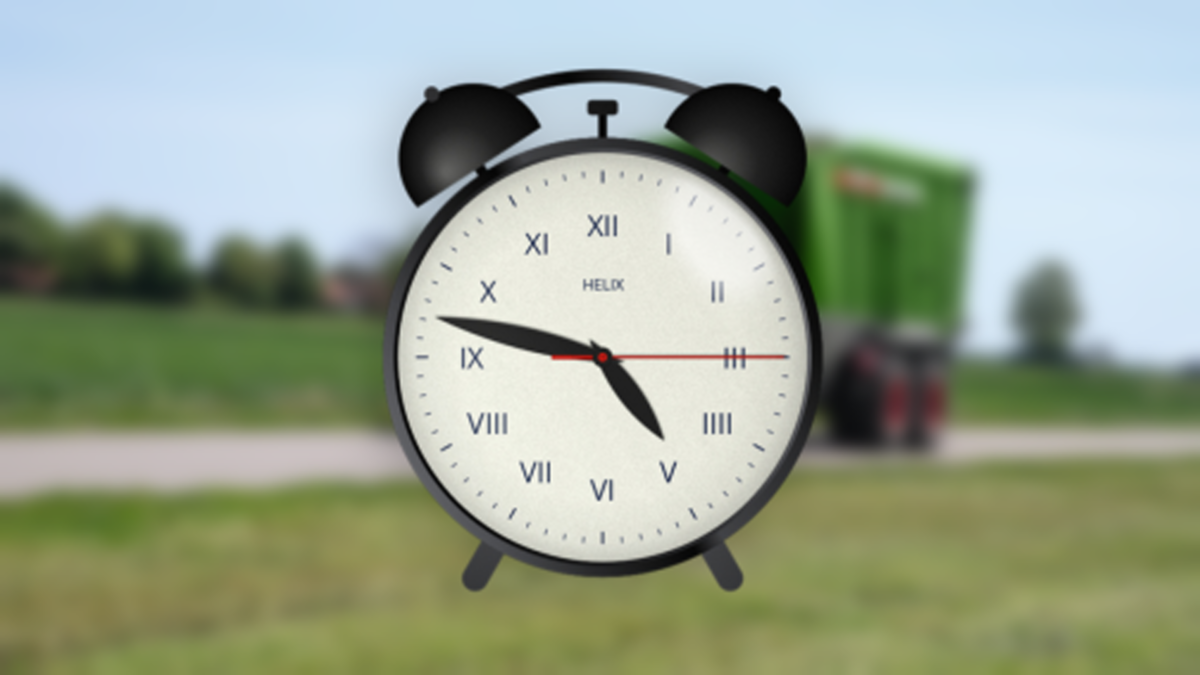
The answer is **4:47:15**
